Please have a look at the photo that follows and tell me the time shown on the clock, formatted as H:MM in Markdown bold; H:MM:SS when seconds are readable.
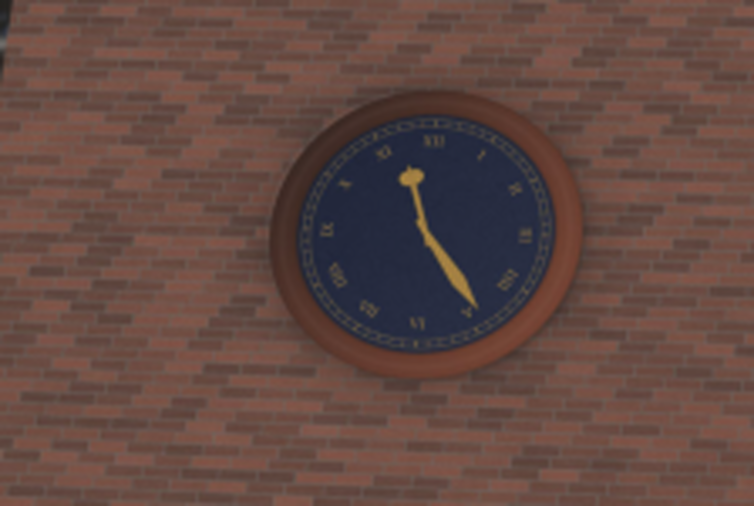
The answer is **11:24**
